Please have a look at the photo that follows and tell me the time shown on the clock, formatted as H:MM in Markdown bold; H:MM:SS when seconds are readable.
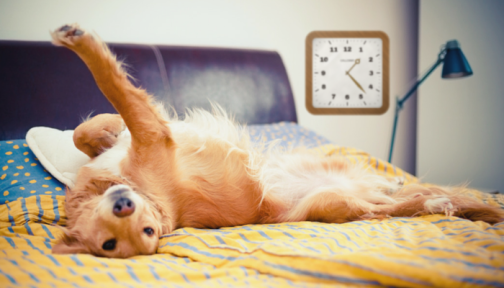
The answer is **1:23**
